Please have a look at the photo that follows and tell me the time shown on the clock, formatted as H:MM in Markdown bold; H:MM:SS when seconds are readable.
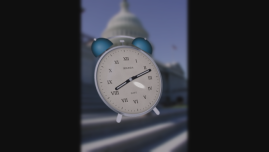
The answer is **8:12**
